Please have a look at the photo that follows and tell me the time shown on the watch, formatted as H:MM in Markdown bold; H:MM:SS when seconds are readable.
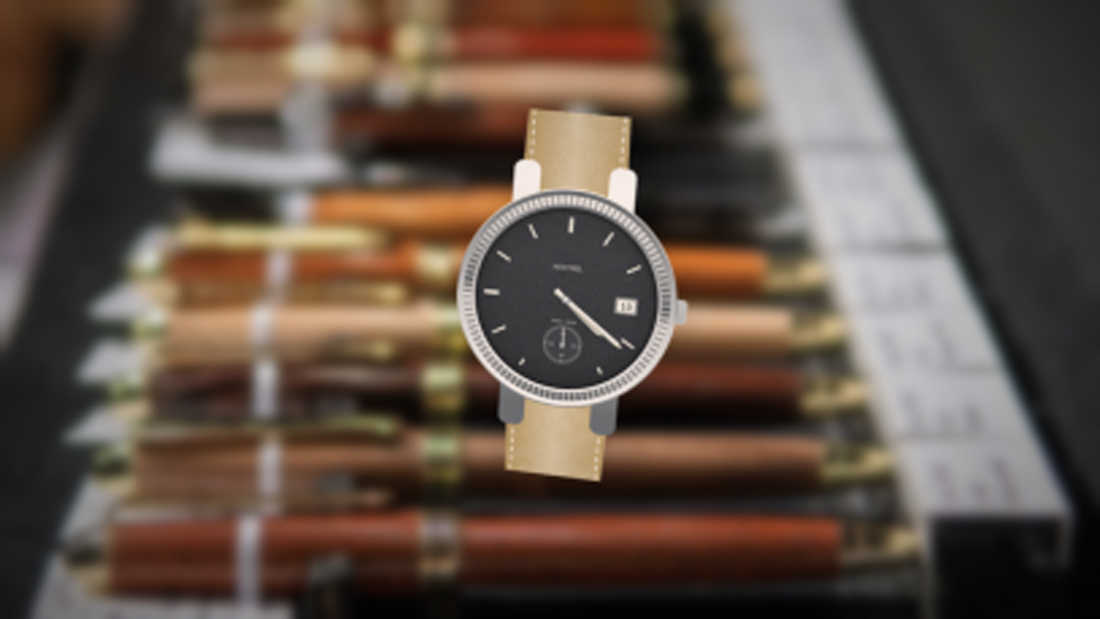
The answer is **4:21**
